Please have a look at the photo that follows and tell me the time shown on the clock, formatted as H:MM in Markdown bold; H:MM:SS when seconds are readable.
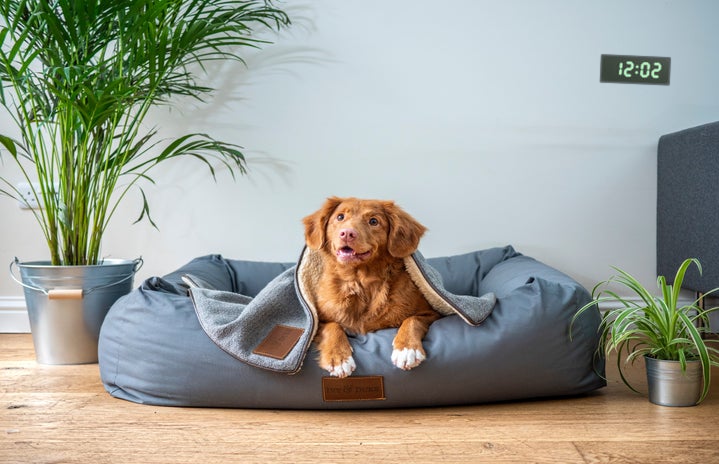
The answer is **12:02**
